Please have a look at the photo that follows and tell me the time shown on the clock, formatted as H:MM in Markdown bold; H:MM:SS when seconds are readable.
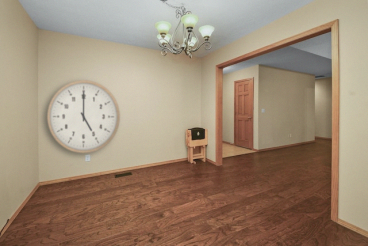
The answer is **5:00**
